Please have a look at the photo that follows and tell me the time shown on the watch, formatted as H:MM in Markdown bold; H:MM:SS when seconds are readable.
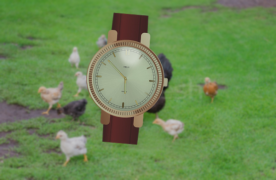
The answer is **5:52**
